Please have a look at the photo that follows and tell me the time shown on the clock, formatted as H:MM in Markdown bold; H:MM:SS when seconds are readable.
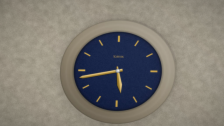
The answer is **5:43**
